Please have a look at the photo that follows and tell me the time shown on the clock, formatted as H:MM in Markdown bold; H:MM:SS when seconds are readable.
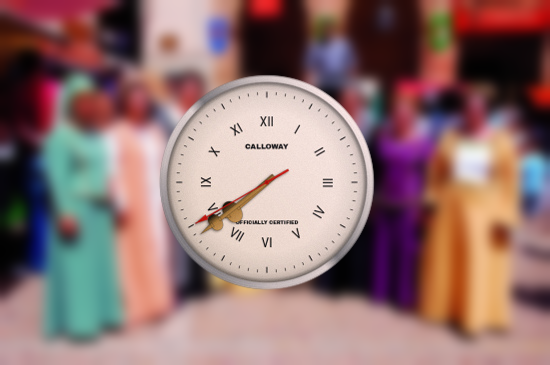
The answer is **7:38:40**
